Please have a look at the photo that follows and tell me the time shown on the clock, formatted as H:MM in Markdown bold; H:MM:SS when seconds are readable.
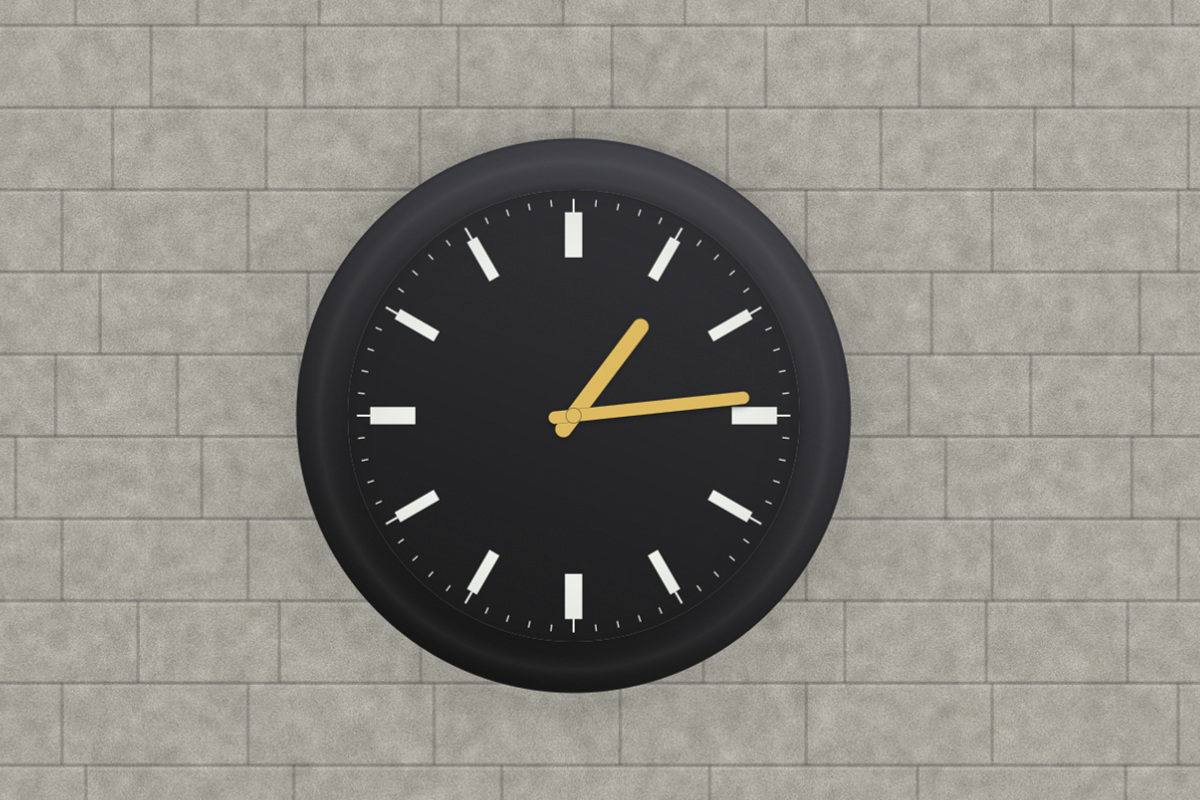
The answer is **1:14**
